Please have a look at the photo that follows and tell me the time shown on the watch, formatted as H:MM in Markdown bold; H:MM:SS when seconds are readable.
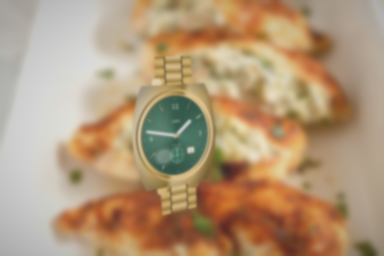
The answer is **1:47**
